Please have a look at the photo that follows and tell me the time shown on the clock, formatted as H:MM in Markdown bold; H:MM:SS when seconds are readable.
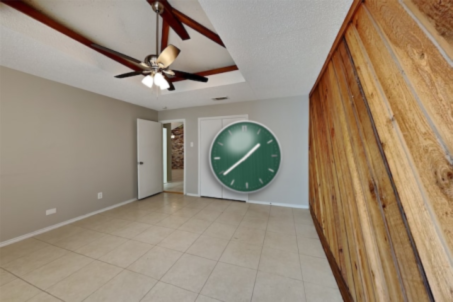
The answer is **1:39**
